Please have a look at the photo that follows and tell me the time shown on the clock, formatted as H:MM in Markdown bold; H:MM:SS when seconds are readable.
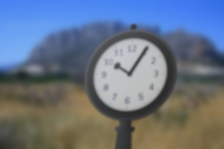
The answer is **10:05**
